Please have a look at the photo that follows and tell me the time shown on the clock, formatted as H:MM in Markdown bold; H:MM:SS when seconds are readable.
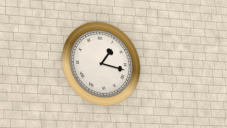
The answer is **1:17**
